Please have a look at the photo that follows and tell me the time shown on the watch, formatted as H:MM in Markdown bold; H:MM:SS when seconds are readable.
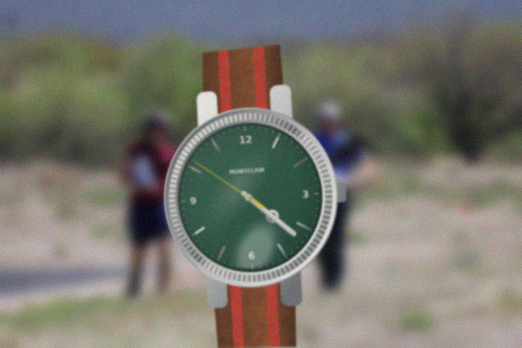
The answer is **4:21:51**
